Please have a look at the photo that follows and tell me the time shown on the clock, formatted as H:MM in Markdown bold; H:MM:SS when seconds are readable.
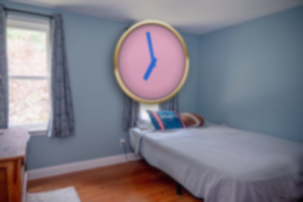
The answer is **6:58**
